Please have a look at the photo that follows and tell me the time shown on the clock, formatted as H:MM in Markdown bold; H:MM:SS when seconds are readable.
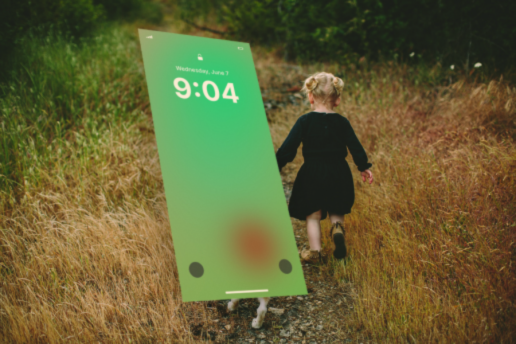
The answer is **9:04**
